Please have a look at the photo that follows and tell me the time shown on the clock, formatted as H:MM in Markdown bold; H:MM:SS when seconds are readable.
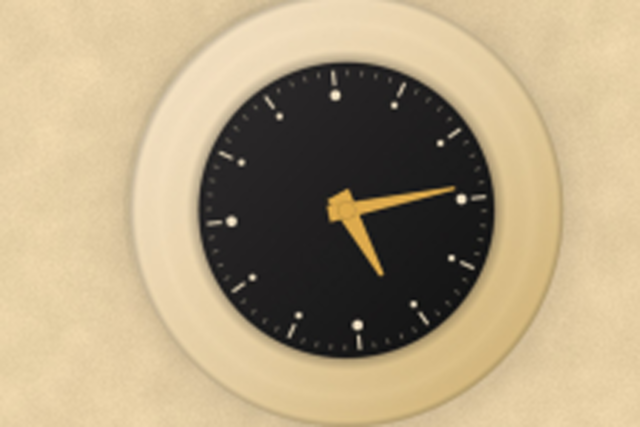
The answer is **5:14**
